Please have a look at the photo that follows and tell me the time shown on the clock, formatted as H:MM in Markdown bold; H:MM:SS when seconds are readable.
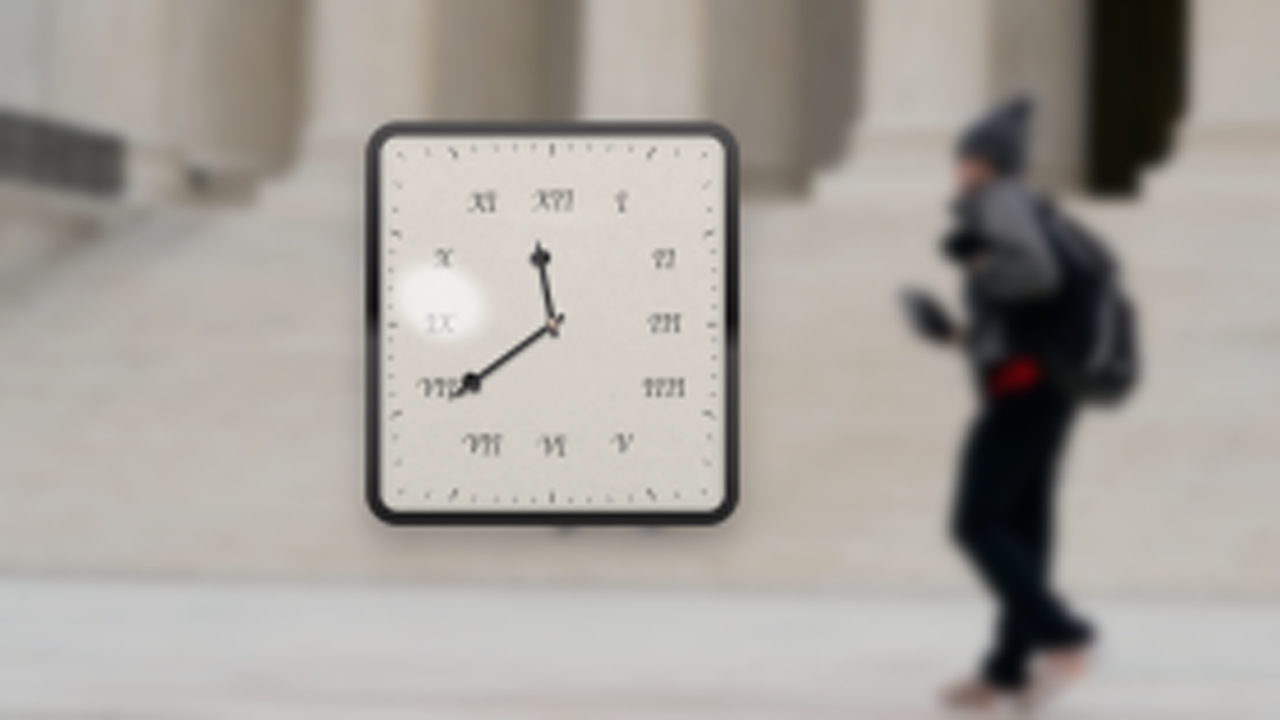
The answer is **11:39**
